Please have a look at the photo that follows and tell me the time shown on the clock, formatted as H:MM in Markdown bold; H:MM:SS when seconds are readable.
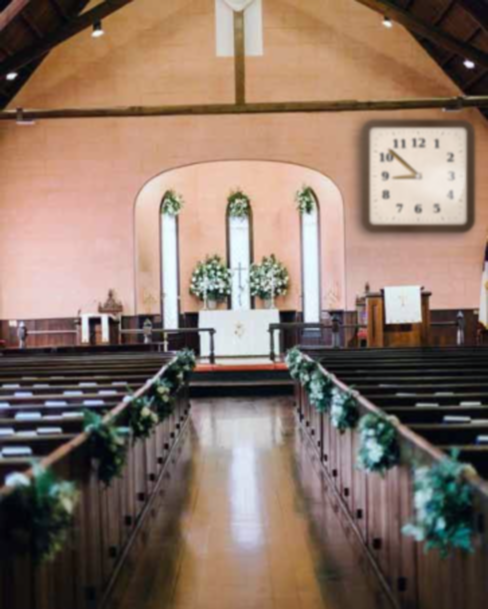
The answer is **8:52**
